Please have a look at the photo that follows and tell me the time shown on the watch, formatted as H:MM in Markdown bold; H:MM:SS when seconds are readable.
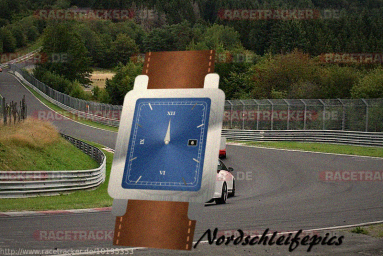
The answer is **12:00**
